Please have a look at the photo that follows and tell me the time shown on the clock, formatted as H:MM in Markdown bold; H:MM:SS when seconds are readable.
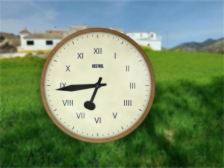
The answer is **6:44**
